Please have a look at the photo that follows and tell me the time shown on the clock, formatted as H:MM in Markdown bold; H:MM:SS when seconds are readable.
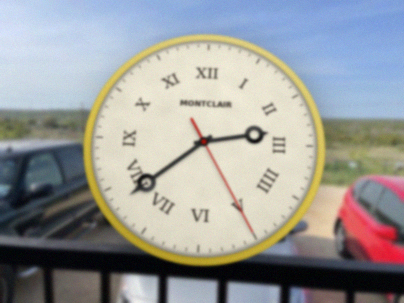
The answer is **2:38:25**
